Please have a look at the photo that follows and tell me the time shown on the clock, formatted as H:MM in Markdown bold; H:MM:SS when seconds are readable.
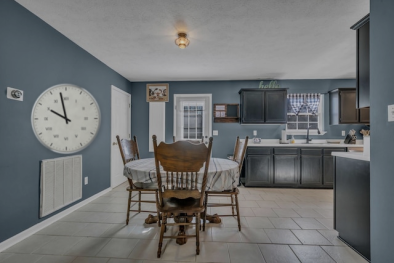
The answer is **9:58**
